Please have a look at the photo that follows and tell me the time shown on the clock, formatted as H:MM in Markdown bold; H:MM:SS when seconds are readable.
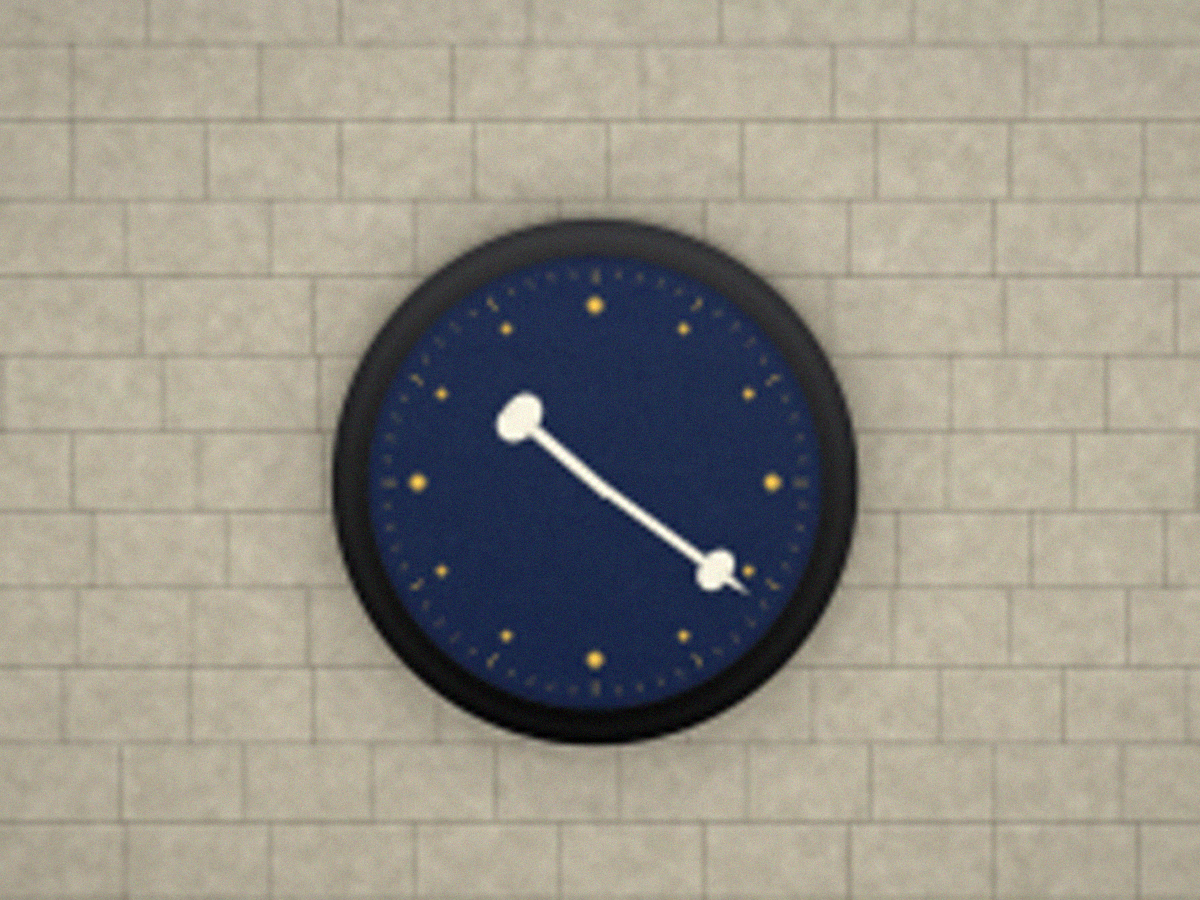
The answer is **10:21**
